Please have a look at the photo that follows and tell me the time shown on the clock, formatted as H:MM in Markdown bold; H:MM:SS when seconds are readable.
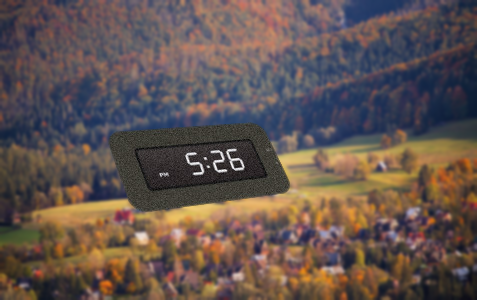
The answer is **5:26**
